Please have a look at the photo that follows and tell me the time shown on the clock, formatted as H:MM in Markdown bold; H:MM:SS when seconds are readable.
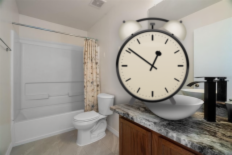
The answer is **12:51**
